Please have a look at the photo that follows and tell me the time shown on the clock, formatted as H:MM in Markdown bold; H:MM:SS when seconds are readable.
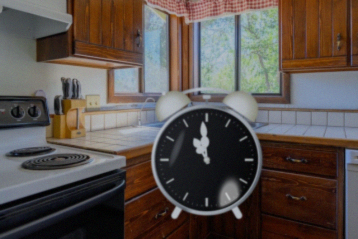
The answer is **10:59**
